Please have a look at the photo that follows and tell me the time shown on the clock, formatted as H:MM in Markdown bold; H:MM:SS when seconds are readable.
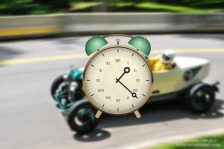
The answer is **1:22**
